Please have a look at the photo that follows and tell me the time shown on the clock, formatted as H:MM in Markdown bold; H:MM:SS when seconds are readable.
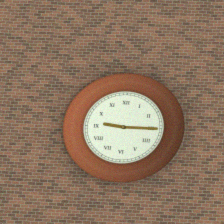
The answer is **9:15**
